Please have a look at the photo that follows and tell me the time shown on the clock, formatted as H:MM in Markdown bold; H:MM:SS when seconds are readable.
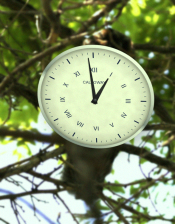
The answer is **12:59**
